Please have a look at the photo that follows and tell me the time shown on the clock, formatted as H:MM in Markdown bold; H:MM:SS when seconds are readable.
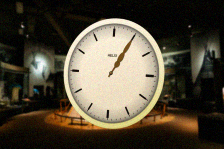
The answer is **1:05**
